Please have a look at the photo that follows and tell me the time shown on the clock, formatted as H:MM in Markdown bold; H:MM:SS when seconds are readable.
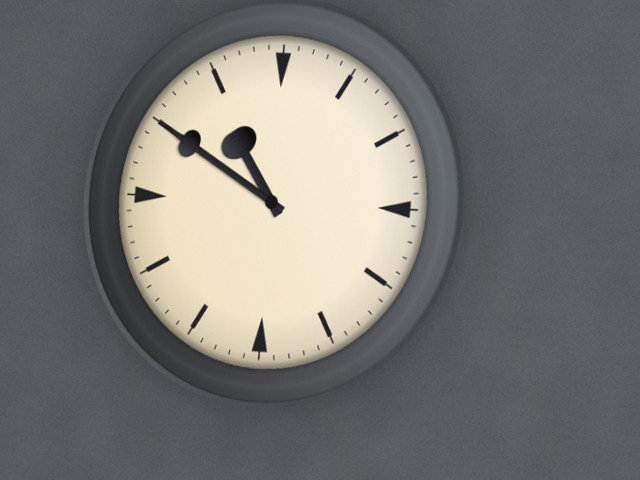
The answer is **10:50**
